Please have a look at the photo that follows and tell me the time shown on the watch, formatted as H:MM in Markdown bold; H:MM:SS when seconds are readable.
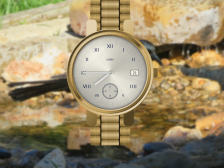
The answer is **7:45**
